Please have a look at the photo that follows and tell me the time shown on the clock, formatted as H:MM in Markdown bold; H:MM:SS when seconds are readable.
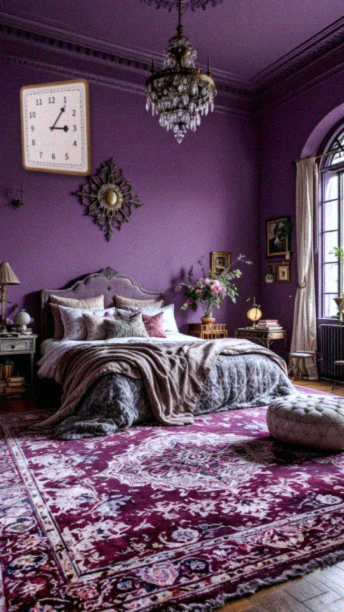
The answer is **3:06**
